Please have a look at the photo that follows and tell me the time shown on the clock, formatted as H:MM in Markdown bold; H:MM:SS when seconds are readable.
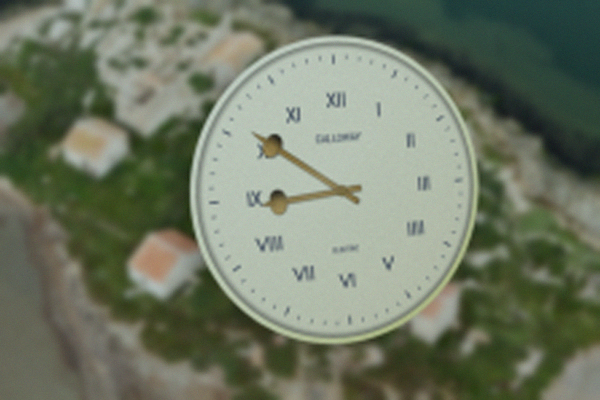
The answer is **8:51**
